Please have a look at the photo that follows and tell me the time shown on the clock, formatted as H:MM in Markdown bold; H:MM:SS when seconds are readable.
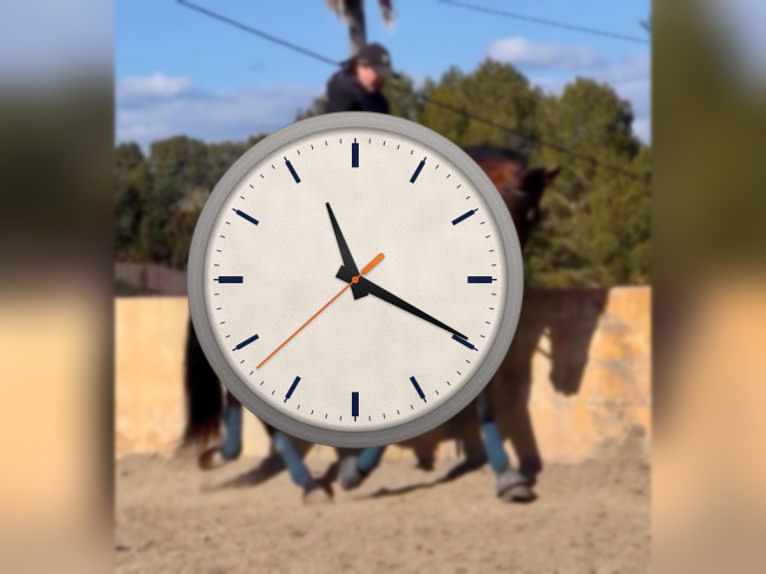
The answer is **11:19:38**
